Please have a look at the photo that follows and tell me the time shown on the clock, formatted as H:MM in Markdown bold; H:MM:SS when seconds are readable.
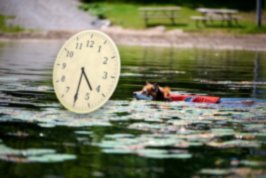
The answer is **4:30**
